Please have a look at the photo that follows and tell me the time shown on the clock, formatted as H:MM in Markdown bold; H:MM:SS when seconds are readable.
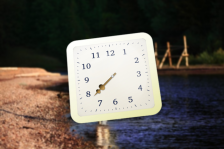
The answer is **7:38**
